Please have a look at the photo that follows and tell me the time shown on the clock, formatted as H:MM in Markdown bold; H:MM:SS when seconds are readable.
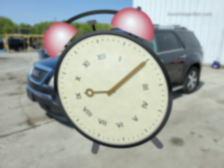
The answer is **9:10**
